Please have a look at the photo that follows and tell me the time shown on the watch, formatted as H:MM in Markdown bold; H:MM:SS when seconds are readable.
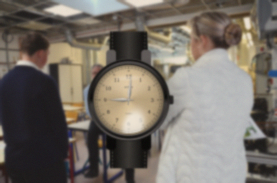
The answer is **9:01**
